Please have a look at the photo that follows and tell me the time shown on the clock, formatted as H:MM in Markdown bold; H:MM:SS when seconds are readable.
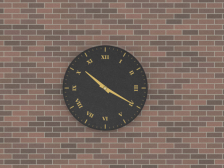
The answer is **10:20**
